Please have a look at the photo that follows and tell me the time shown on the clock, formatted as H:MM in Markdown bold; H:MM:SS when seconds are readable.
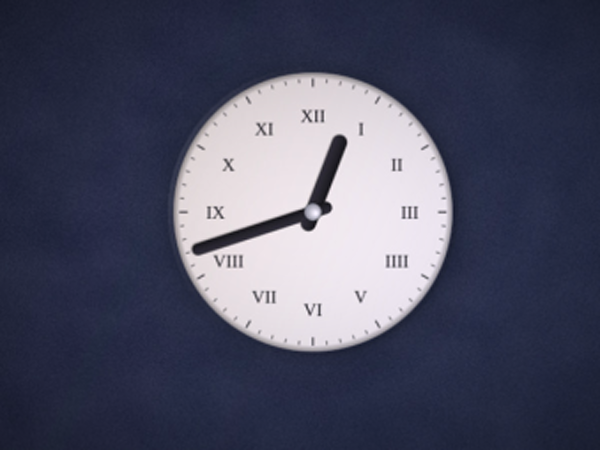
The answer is **12:42**
